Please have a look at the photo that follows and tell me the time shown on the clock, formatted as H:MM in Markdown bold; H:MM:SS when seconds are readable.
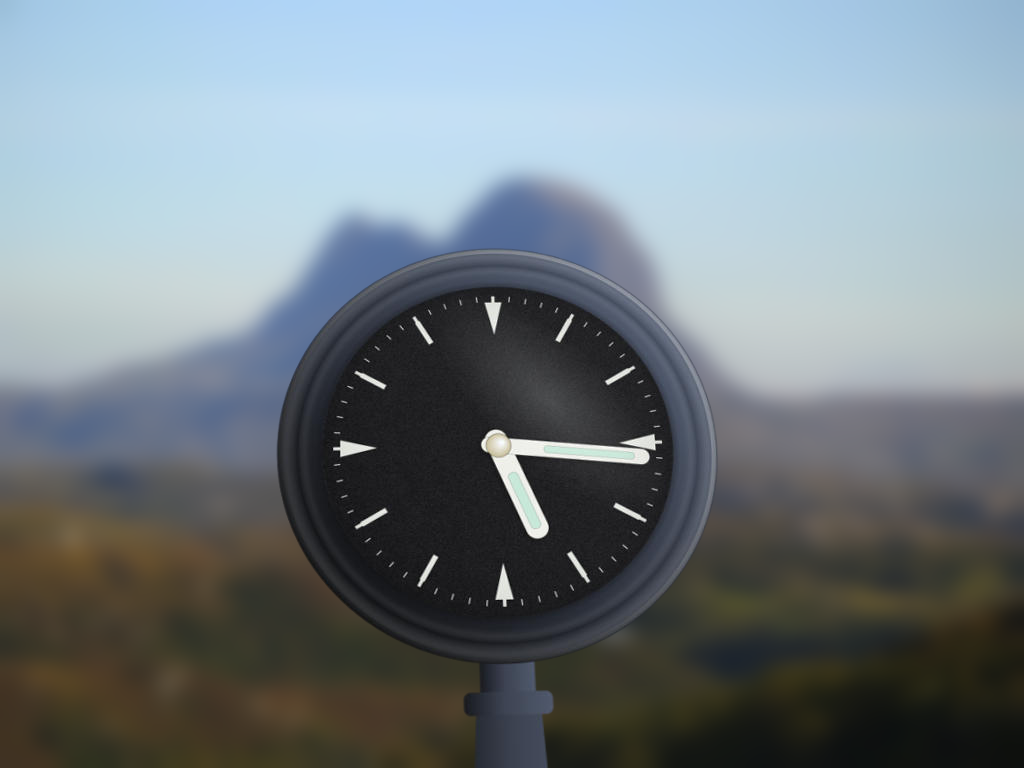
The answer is **5:16**
